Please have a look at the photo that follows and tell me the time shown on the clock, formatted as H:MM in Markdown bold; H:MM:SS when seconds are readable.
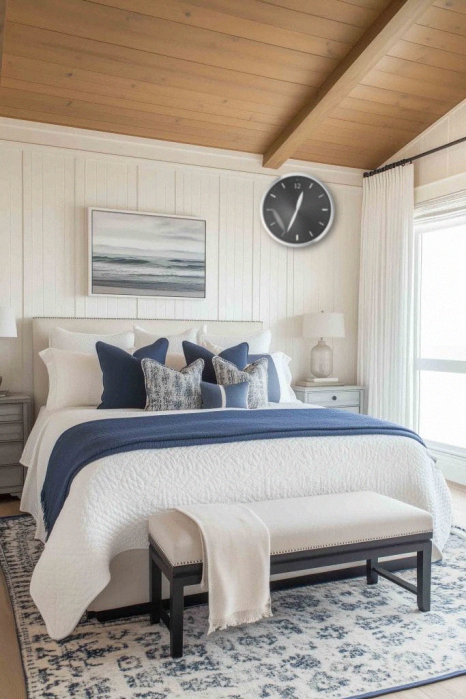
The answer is **12:34**
